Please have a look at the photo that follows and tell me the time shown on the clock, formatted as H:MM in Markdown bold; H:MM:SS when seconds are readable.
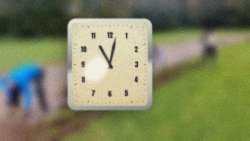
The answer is **11:02**
